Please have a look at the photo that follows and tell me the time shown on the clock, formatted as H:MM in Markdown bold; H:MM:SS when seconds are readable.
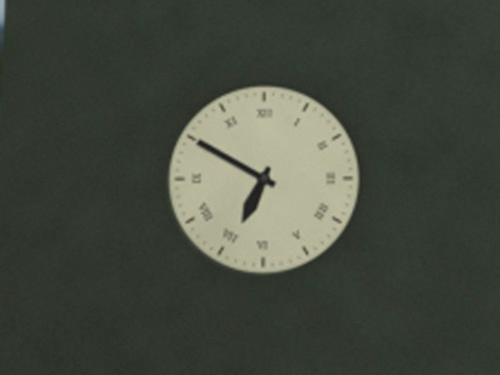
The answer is **6:50**
